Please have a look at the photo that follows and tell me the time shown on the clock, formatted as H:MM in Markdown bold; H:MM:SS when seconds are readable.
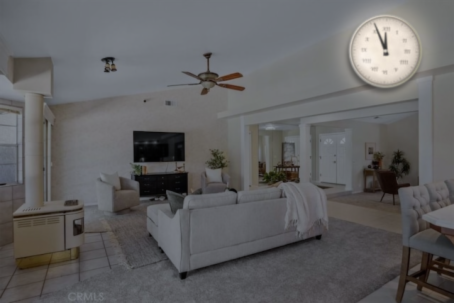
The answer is **11:56**
